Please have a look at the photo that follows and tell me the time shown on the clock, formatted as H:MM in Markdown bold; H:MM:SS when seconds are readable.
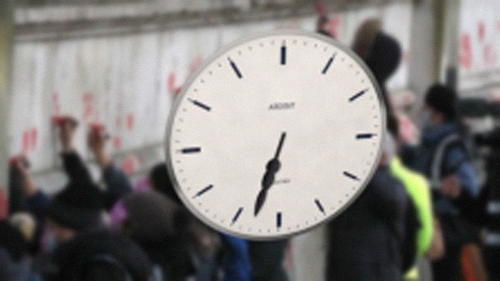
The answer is **6:33**
